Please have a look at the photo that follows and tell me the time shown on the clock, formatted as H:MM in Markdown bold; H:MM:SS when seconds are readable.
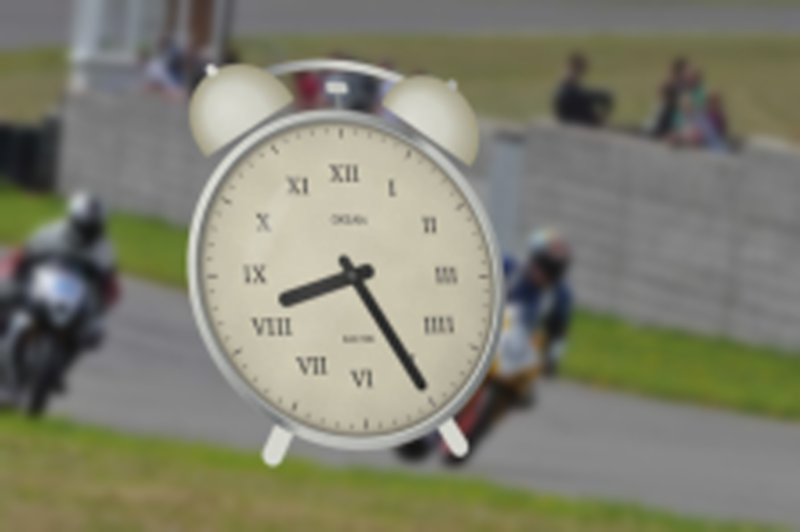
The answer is **8:25**
